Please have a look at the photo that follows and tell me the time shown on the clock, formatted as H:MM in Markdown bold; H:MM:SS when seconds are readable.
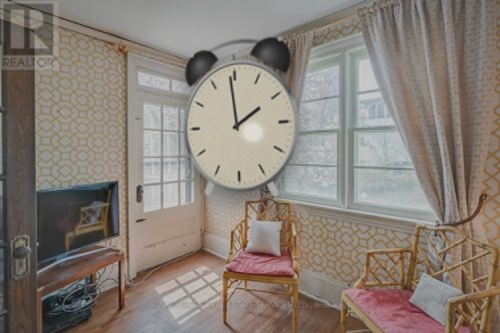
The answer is **1:59**
